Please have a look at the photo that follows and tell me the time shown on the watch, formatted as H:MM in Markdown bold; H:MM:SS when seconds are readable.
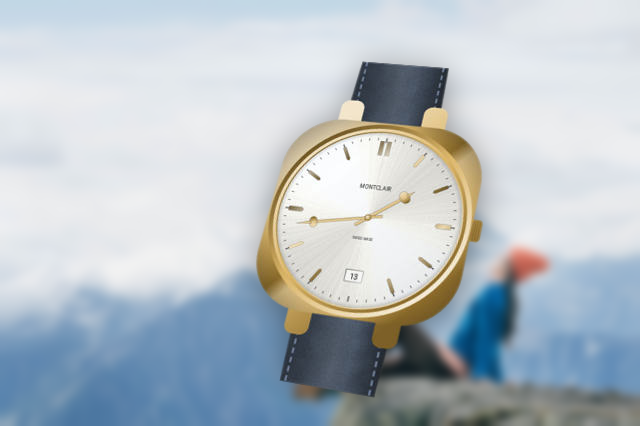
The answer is **1:43**
